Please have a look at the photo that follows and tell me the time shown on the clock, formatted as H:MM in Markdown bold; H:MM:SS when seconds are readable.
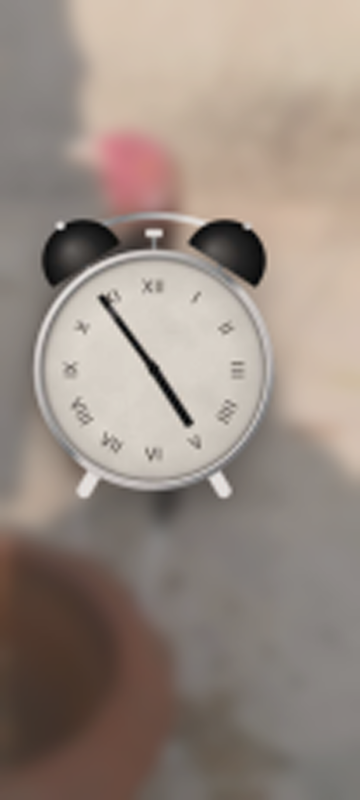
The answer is **4:54**
